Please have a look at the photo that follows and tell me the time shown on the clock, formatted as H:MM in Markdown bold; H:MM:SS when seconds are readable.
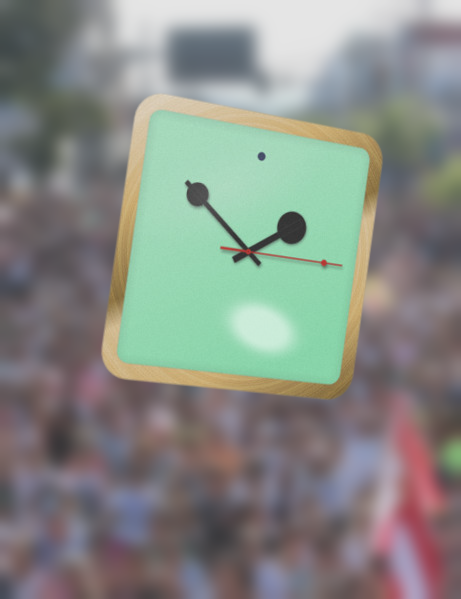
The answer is **1:51:15**
